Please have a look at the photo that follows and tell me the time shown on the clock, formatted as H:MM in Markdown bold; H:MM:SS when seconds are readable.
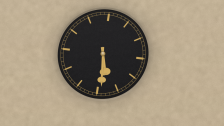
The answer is **5:29**
